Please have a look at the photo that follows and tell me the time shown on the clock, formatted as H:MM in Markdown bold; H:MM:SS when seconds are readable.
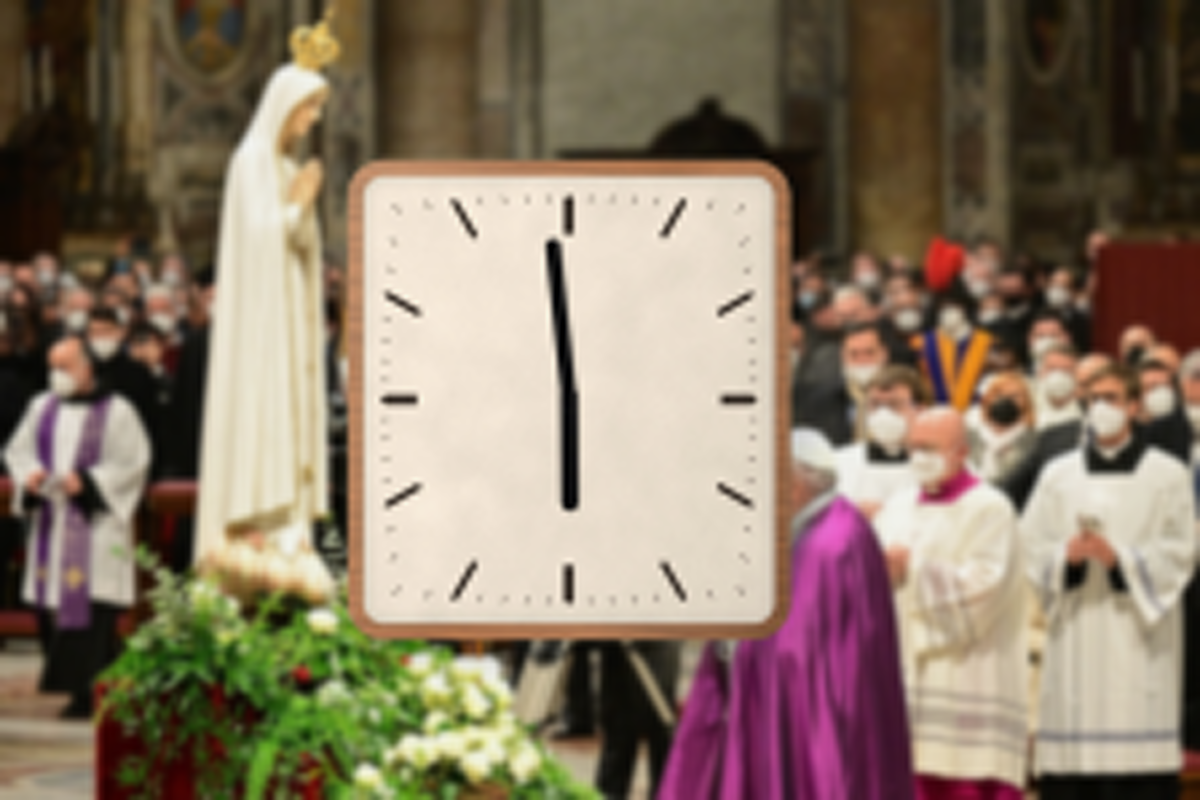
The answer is **5:59**
